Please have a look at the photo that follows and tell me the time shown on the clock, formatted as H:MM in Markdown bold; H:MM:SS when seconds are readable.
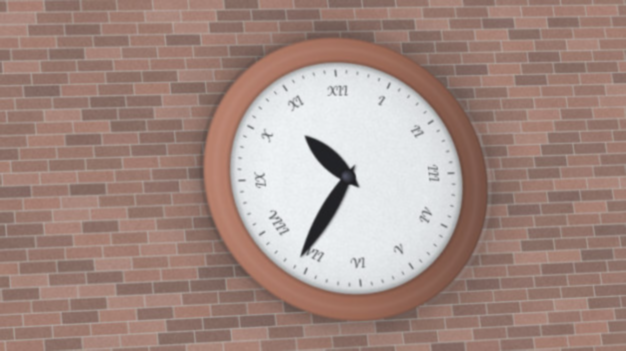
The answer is **10:36**
